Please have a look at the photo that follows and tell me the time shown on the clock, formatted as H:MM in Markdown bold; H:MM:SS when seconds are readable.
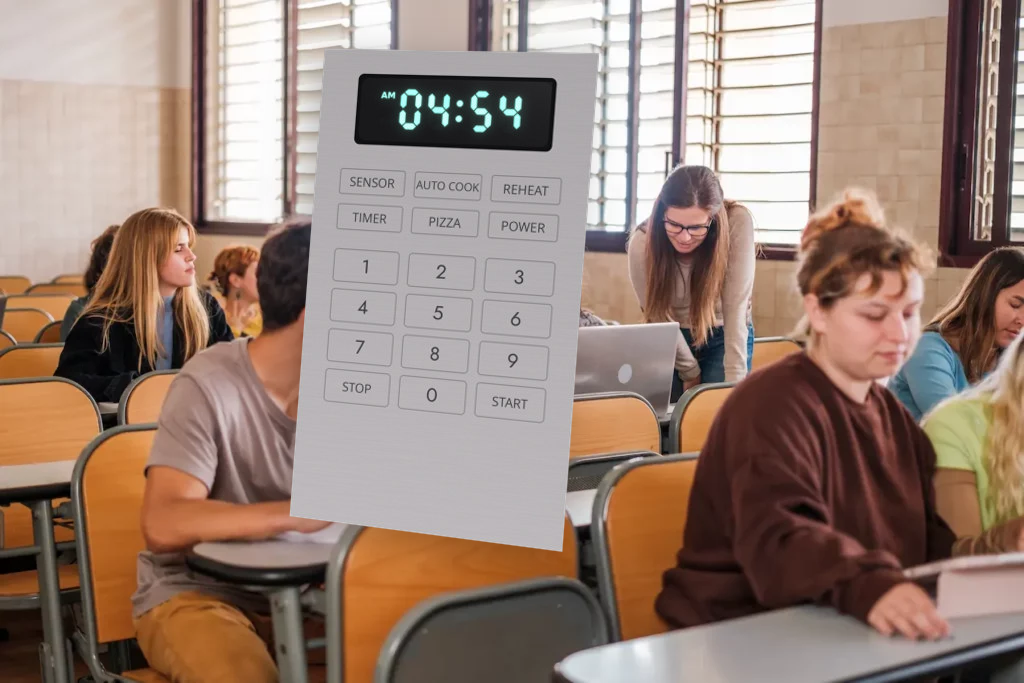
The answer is **4:54**
